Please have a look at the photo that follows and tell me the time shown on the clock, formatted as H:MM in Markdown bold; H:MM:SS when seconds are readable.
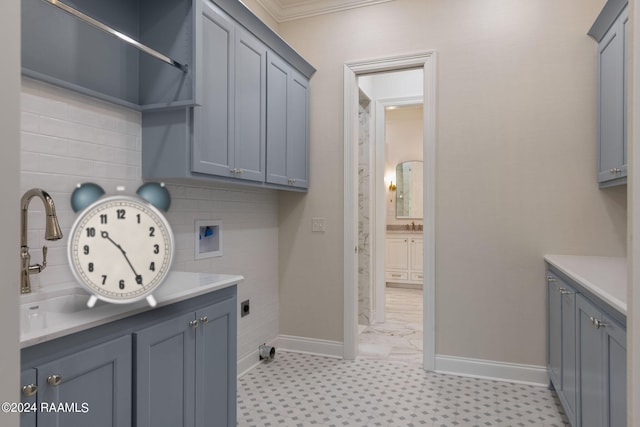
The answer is **10:25**
